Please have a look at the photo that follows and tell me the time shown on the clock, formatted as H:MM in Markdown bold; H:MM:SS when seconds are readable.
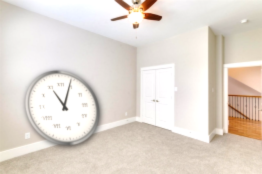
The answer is **11:04**
